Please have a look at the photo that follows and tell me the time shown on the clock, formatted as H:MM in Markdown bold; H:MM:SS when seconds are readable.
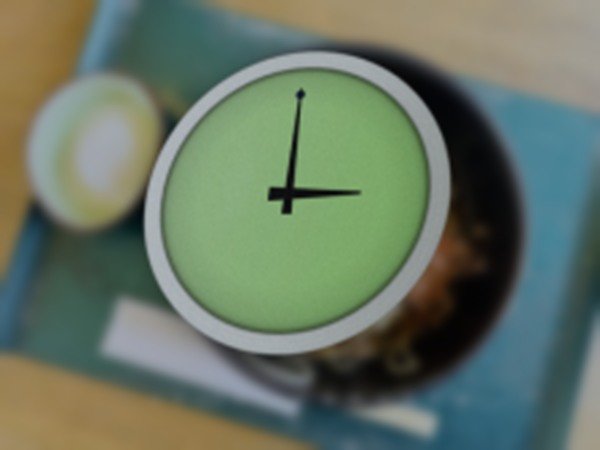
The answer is **3:00**
